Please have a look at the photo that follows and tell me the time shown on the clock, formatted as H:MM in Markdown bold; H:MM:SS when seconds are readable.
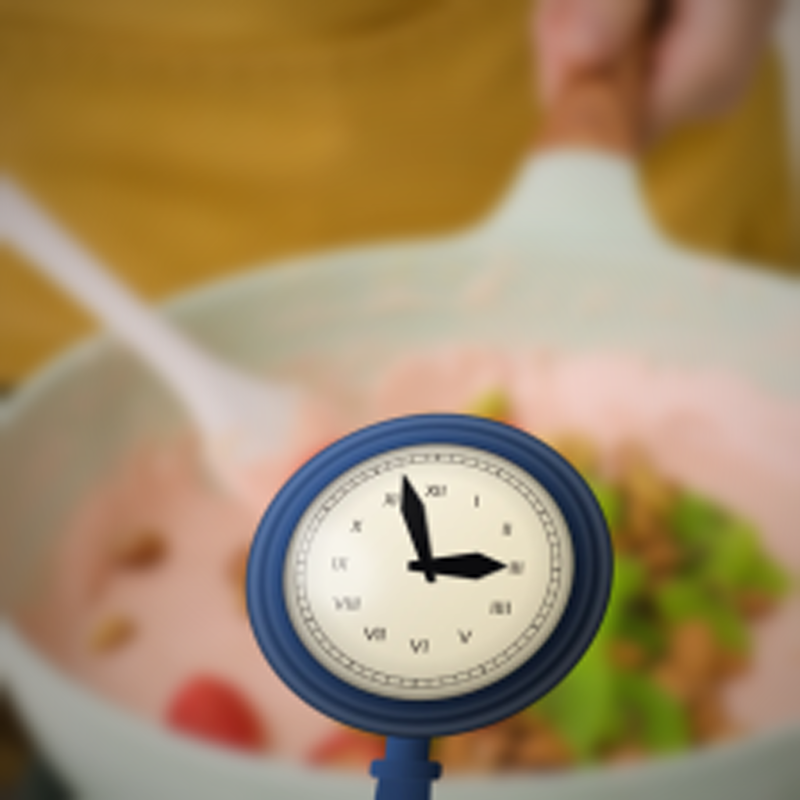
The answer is **2:57**
